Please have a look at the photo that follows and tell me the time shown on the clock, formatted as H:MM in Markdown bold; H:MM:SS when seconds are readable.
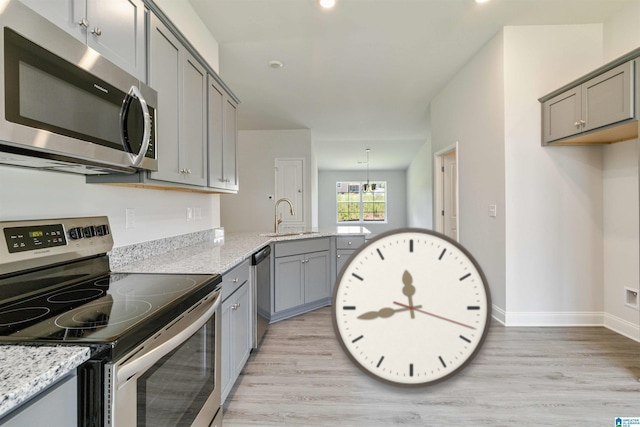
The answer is **11:43:18**
